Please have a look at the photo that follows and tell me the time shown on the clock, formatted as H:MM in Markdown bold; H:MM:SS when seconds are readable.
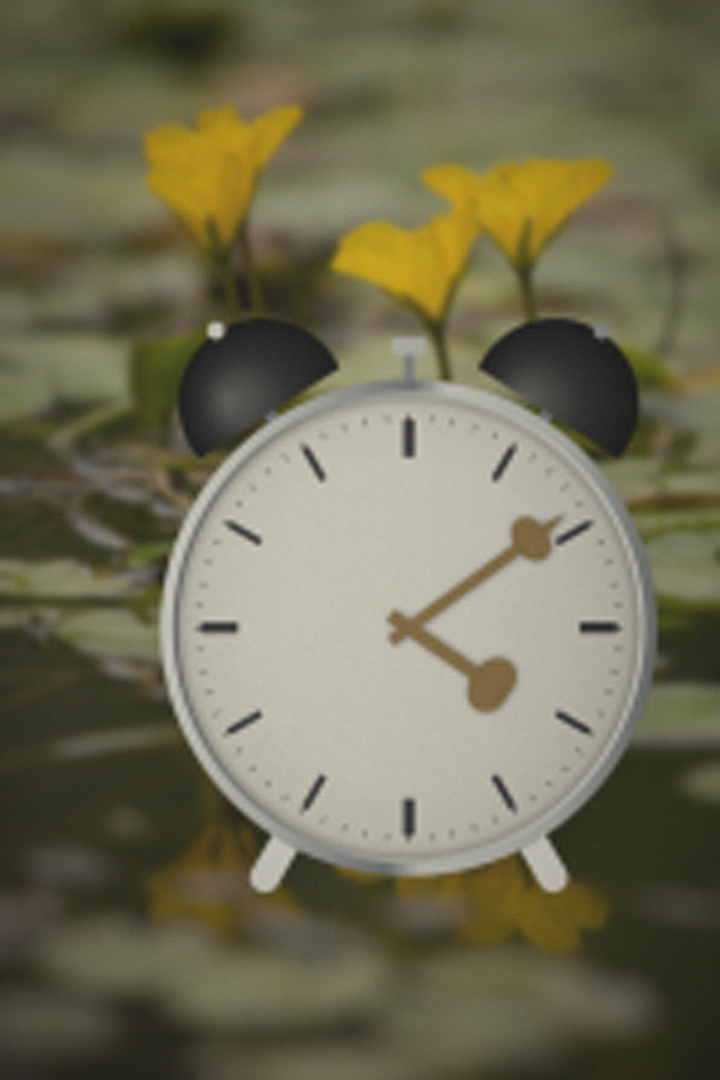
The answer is **4:09**
